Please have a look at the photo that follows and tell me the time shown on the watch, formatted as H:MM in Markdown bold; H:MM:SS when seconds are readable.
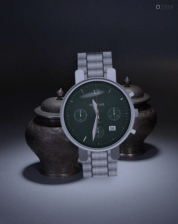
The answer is **11:32**
